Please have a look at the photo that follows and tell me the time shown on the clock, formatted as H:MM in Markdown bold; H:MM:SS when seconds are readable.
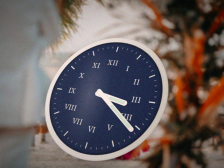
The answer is **3:21**
